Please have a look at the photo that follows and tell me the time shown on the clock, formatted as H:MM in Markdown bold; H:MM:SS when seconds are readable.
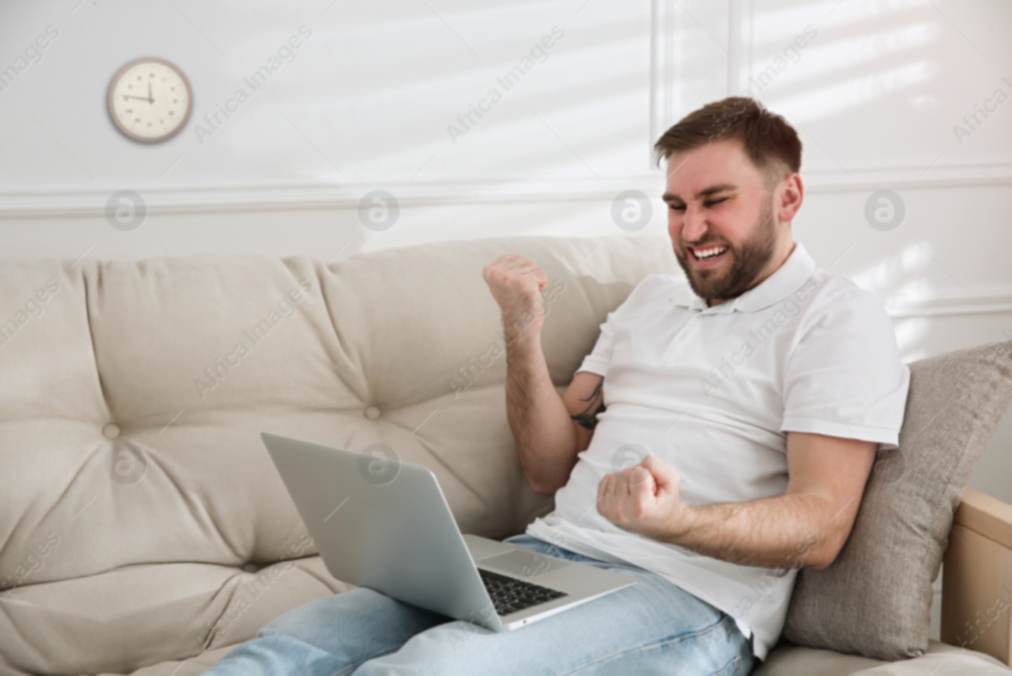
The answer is **11:46**
